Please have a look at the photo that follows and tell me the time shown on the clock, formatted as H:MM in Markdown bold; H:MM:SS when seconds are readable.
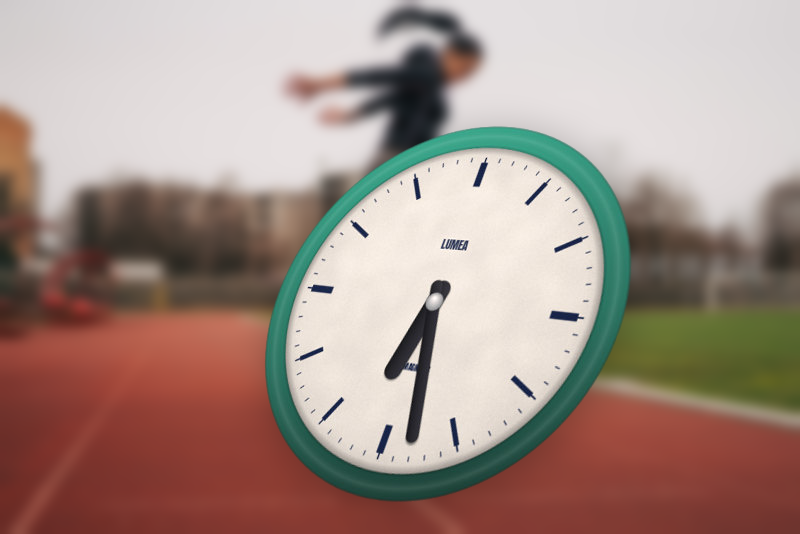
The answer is **6:28**
